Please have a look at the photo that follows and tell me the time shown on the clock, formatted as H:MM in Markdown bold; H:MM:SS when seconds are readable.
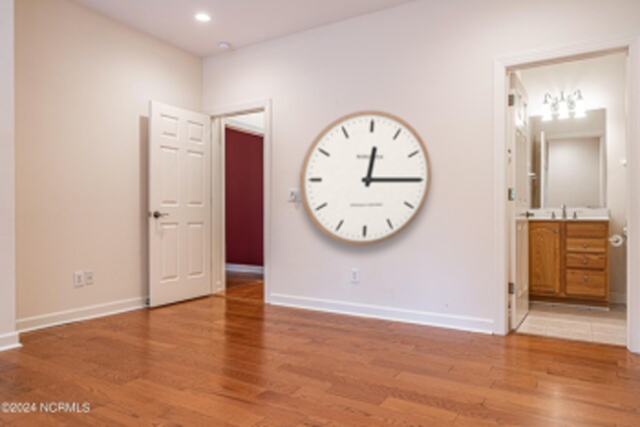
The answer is **12:15**
